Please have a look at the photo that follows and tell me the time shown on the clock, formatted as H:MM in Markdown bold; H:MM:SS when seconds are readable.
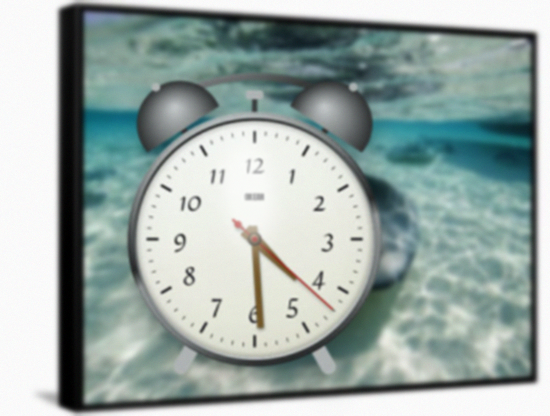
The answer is **4:29:22**
